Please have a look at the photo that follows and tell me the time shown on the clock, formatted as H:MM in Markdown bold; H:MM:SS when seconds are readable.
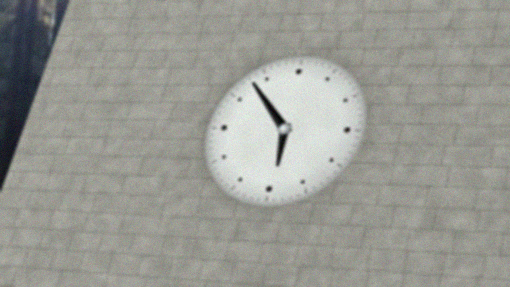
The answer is **5:53**
